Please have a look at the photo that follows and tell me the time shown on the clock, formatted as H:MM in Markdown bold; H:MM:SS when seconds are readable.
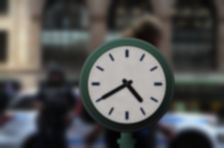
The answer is **4:40**
